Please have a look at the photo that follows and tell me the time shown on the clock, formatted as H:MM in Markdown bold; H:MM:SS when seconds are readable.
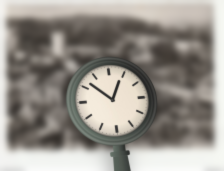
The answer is **12:52**
